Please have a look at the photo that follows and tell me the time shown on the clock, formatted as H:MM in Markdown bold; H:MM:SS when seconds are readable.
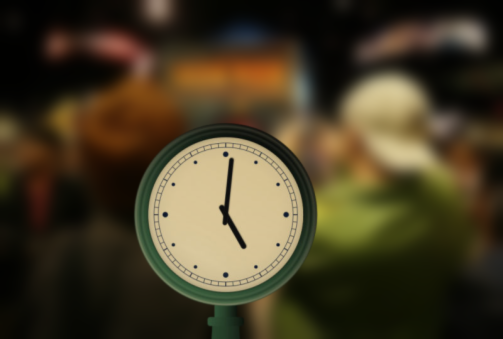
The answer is **5:01**
